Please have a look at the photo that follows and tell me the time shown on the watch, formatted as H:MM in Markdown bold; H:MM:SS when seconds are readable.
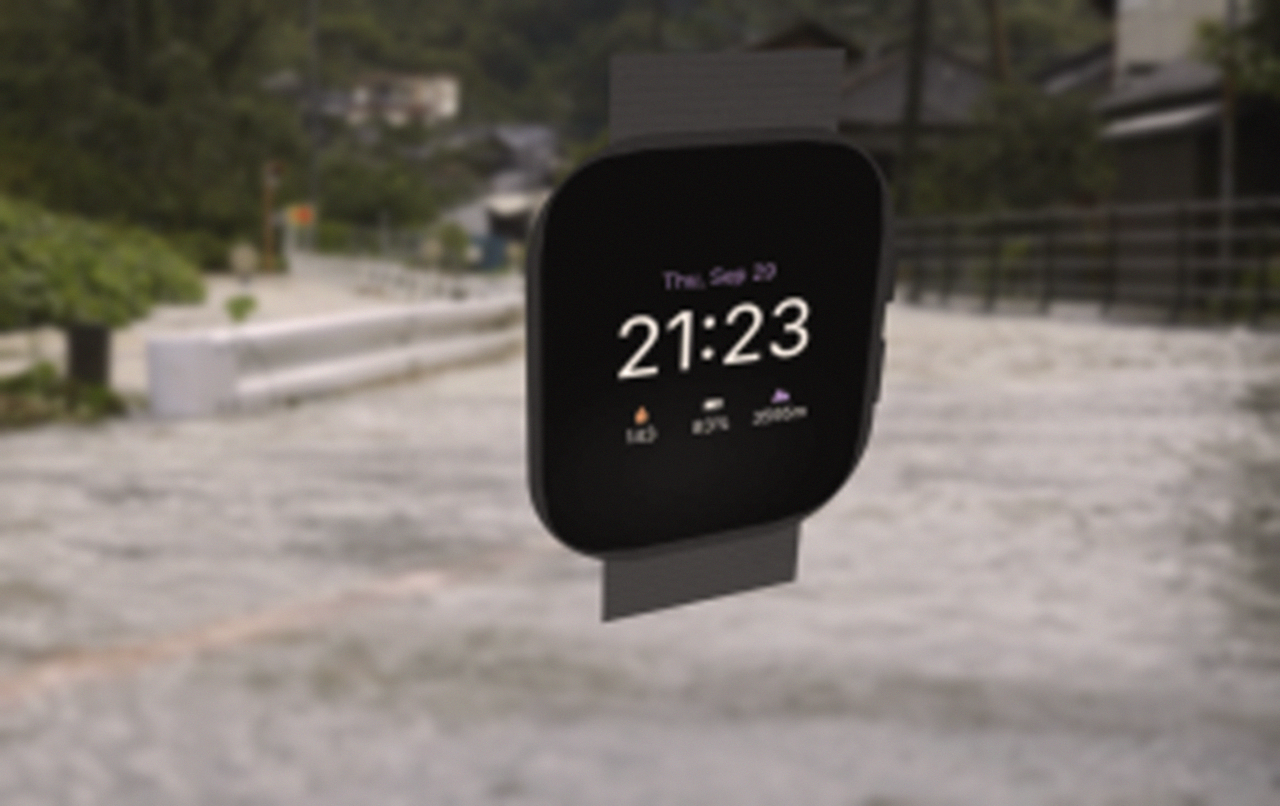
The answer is **21:23**
